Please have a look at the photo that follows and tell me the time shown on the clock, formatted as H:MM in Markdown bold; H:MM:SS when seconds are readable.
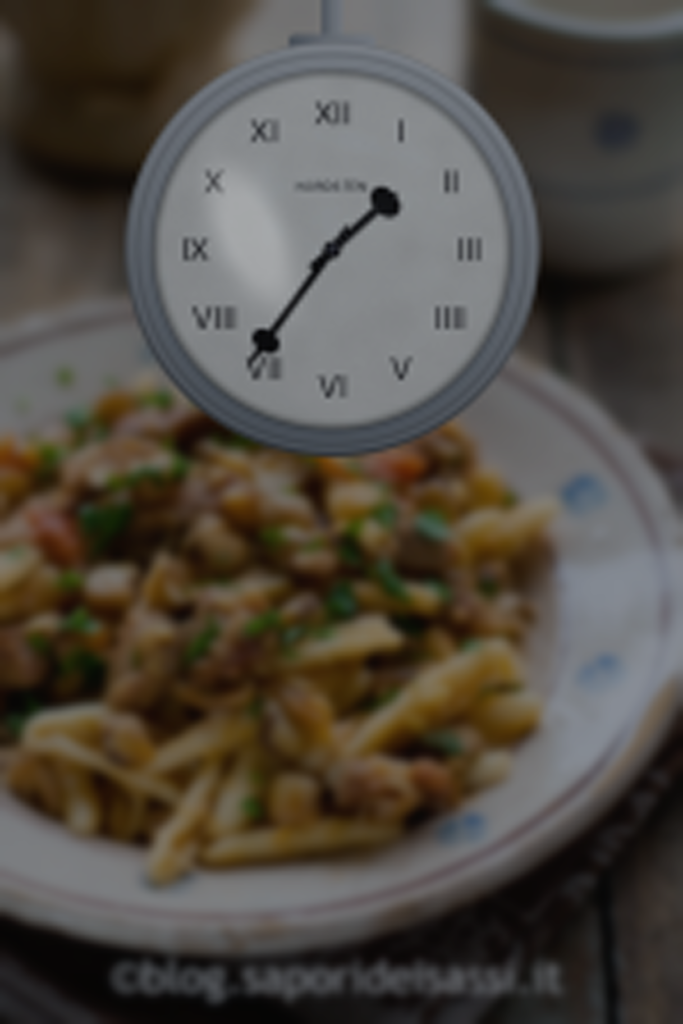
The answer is **1:36**
